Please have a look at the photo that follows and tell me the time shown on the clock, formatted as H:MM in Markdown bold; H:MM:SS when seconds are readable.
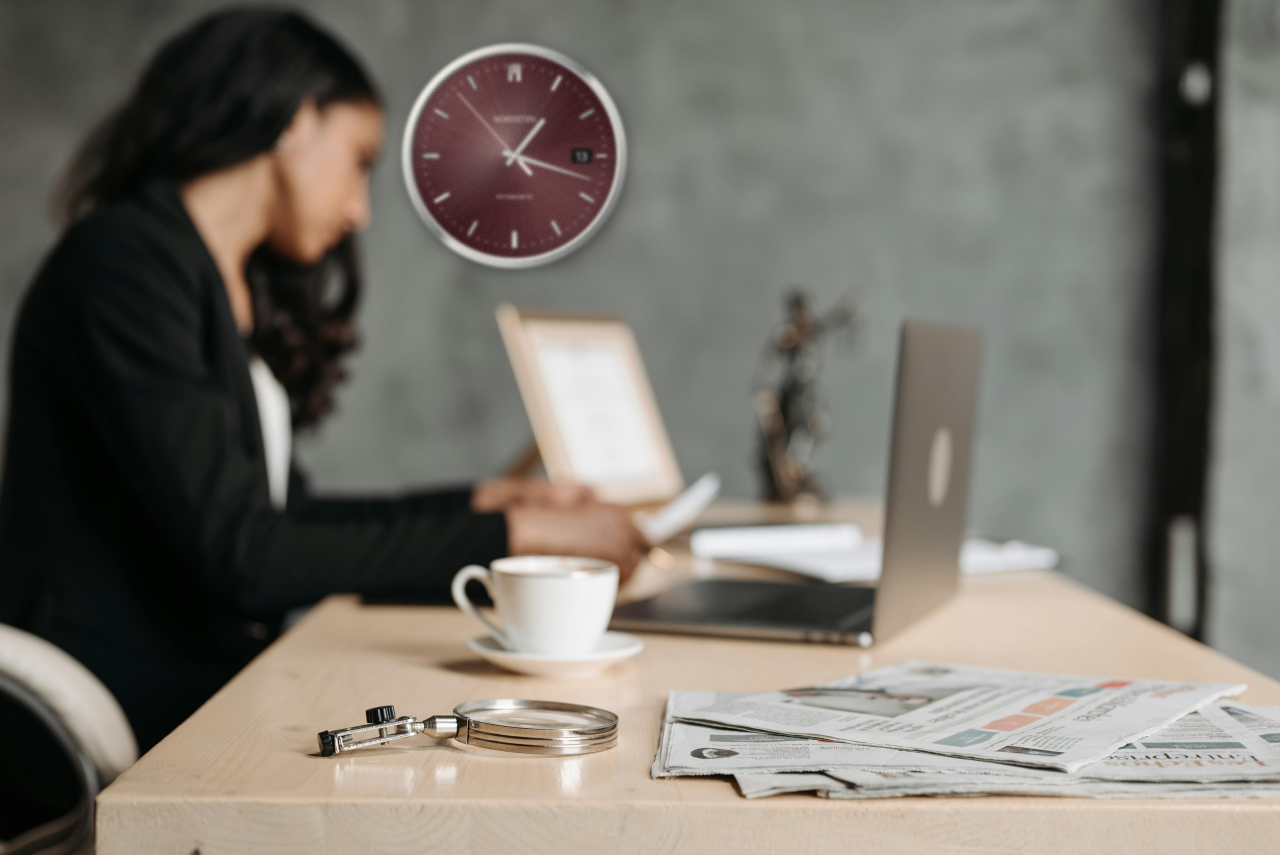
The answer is **1:17:53**
